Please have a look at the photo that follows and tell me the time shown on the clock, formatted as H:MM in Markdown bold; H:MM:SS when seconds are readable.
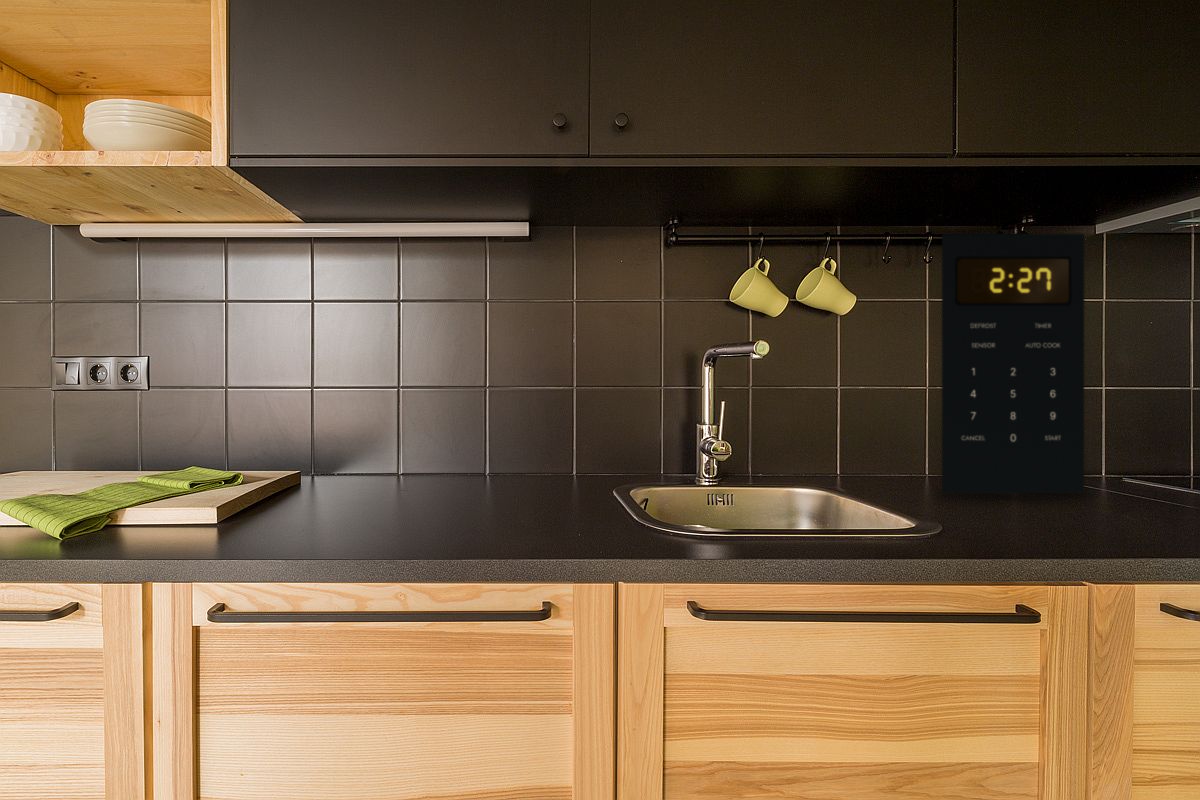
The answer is **2:27**
